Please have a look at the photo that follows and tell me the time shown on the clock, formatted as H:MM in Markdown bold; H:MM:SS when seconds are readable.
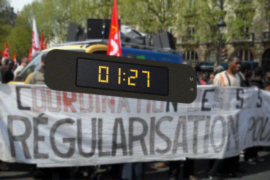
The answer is **1:27**
